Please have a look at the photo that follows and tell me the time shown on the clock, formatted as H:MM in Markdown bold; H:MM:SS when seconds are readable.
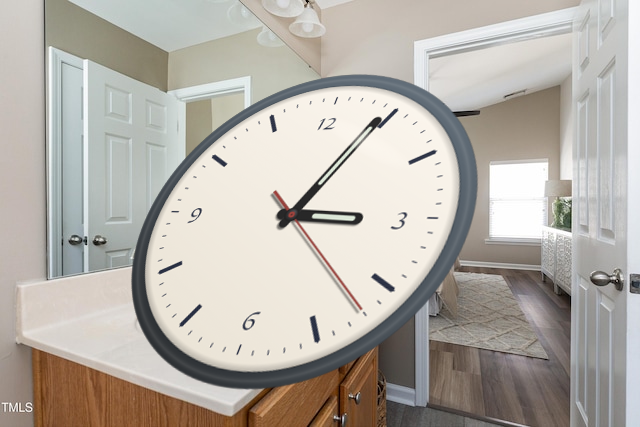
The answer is **3:04:22**
